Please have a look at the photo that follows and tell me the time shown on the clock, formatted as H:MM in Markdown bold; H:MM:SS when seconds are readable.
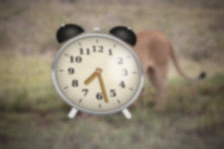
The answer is **7:28**
